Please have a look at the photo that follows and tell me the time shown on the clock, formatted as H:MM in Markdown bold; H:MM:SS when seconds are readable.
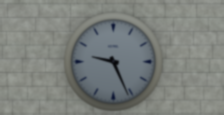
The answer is **9:26**
